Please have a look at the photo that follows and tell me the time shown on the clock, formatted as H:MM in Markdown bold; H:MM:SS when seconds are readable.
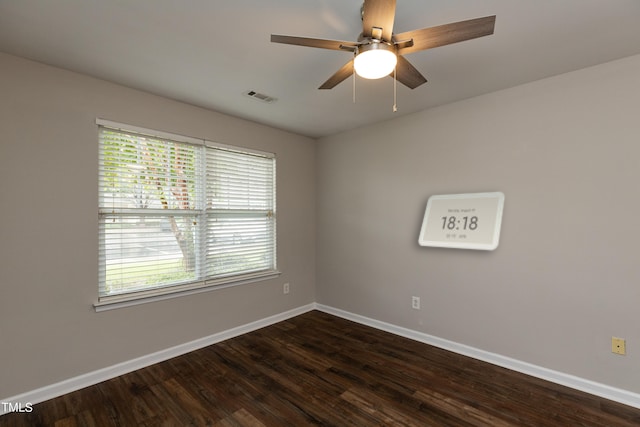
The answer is **18:18**
